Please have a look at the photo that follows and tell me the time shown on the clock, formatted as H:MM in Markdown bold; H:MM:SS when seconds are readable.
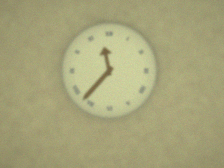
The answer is **11:37**
